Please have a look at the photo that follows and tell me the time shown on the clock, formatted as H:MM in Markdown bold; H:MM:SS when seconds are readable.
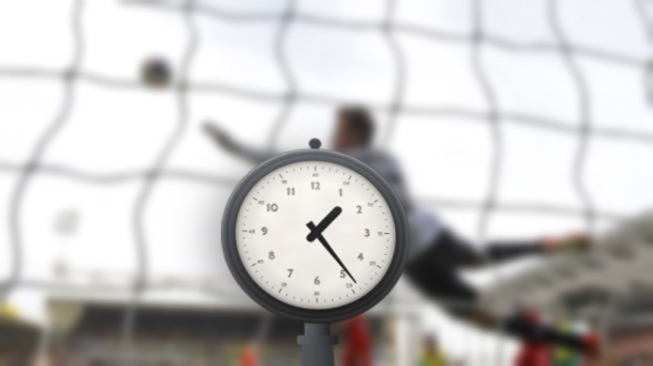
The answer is **1:24**
